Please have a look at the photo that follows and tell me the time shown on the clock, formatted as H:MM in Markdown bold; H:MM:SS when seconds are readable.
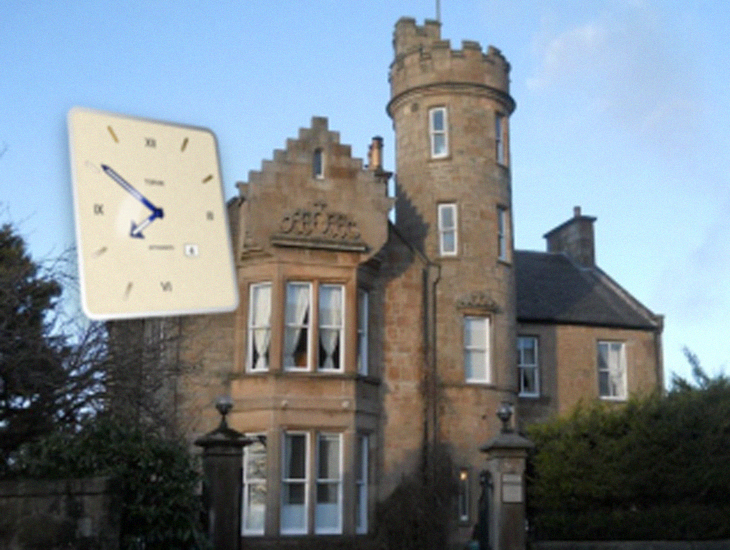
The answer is **7:51**
